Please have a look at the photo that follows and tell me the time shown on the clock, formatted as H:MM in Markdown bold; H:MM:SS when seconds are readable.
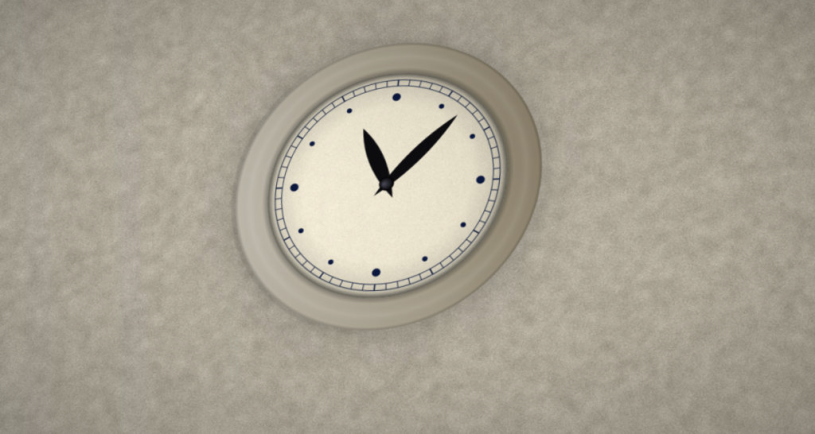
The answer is **11:07**
